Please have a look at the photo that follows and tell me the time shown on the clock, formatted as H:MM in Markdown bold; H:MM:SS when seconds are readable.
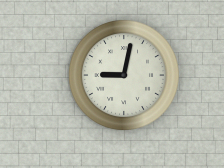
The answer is **9:02**
